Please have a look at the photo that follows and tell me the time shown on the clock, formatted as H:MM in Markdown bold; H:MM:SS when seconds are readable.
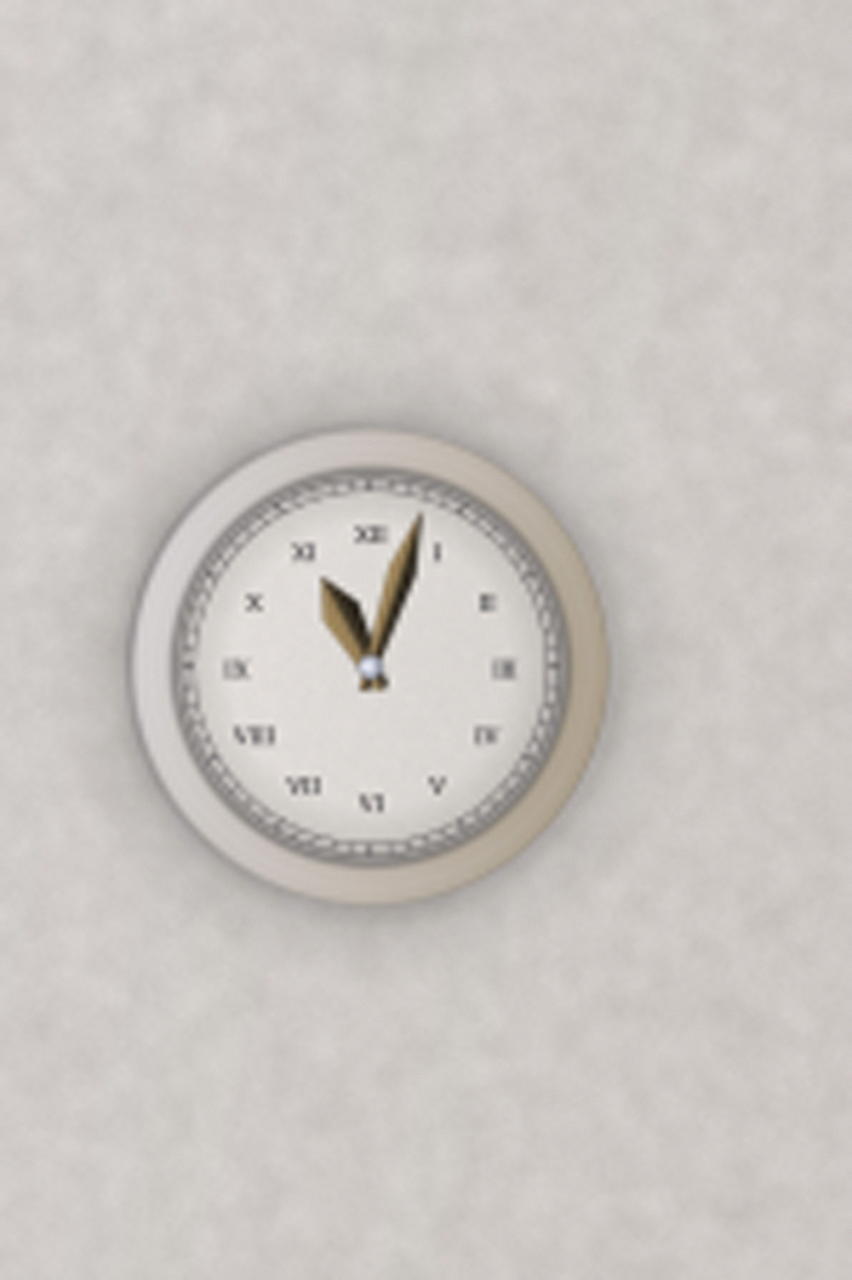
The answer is **11:03**
